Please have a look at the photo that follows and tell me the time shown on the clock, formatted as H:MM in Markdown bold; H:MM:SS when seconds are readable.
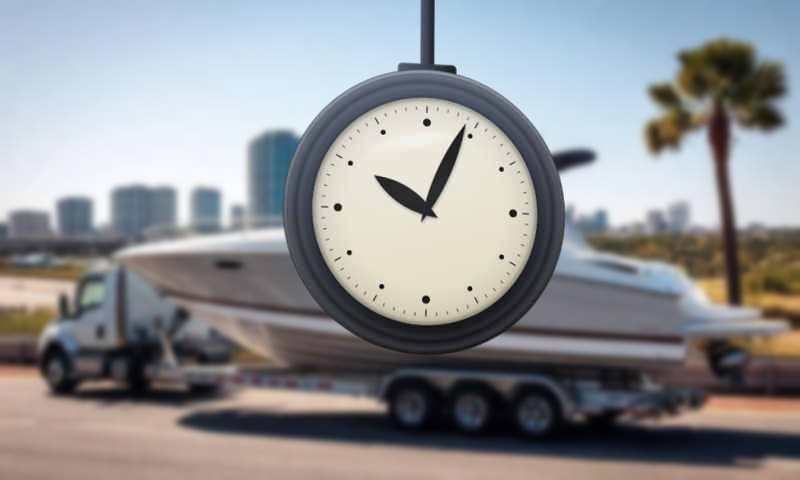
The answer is **10:04**
